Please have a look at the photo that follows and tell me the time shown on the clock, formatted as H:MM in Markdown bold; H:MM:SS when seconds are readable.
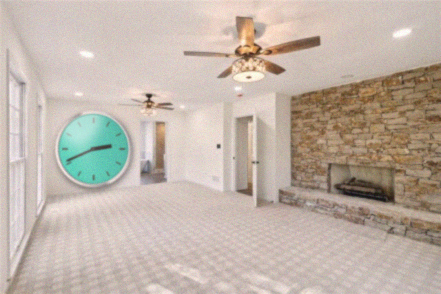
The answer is **2:41**
